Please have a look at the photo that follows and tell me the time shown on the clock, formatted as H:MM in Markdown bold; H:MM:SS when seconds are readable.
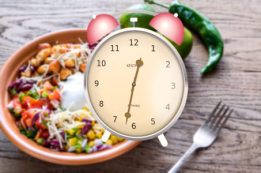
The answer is **12:32**
